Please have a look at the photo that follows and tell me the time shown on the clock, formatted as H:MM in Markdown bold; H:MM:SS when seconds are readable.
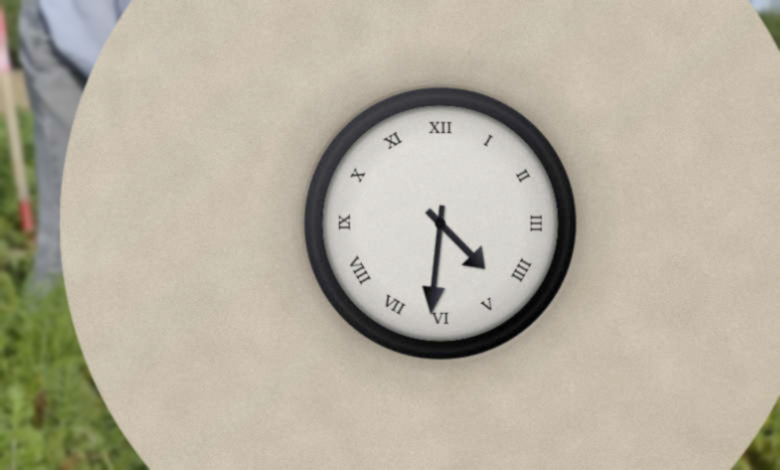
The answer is **4:31**
